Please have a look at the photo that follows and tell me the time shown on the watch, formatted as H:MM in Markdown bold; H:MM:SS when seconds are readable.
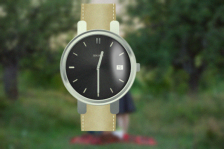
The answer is **12:30**
